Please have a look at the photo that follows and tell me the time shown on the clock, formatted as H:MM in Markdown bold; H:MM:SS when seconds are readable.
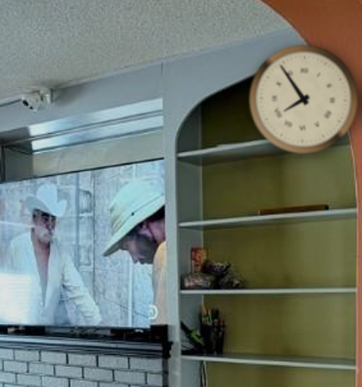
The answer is **7:54**
